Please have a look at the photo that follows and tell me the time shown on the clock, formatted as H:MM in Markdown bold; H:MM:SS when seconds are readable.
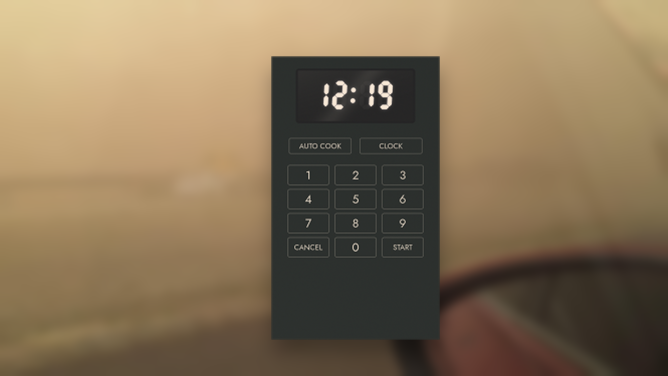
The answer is **12:19**
